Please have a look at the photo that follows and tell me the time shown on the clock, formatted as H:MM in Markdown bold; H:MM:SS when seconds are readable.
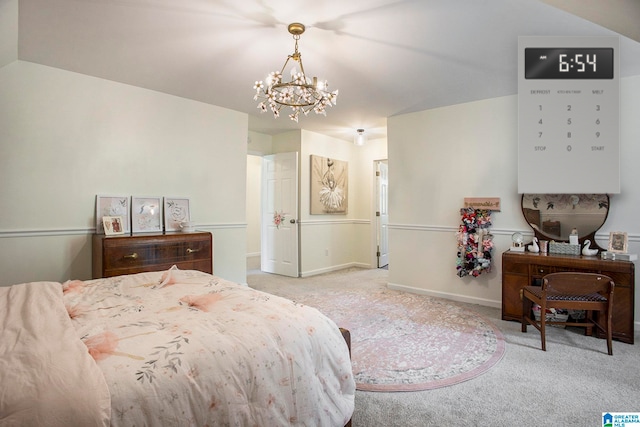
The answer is **6:54**
